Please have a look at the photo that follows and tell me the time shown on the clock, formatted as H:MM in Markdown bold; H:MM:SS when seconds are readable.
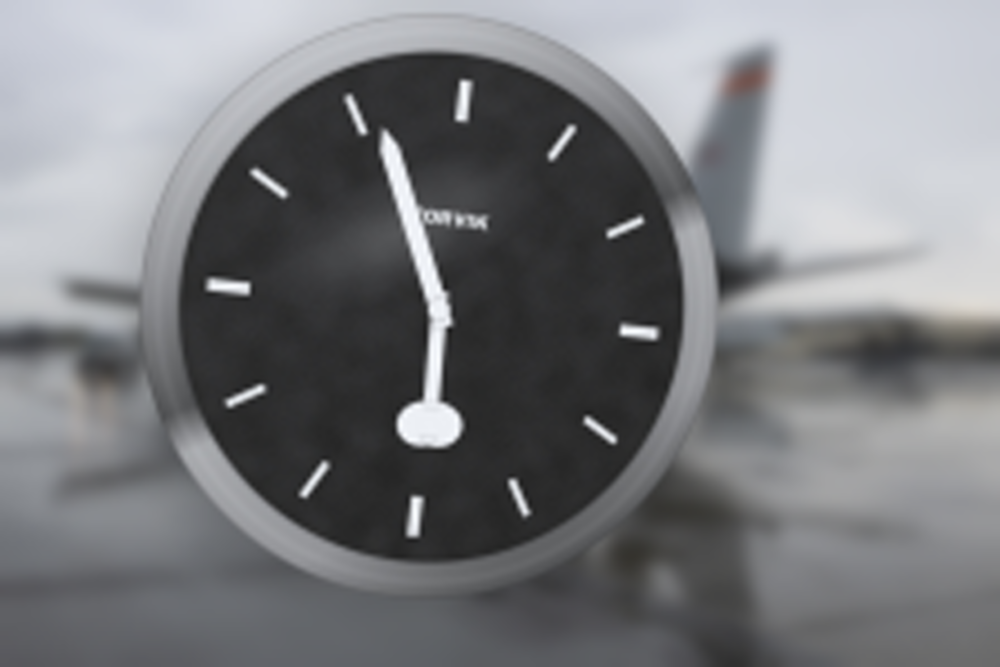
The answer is **5:56**
